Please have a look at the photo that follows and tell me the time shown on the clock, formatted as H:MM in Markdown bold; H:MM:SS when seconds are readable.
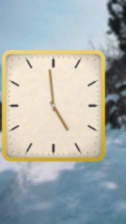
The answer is **4:59**
